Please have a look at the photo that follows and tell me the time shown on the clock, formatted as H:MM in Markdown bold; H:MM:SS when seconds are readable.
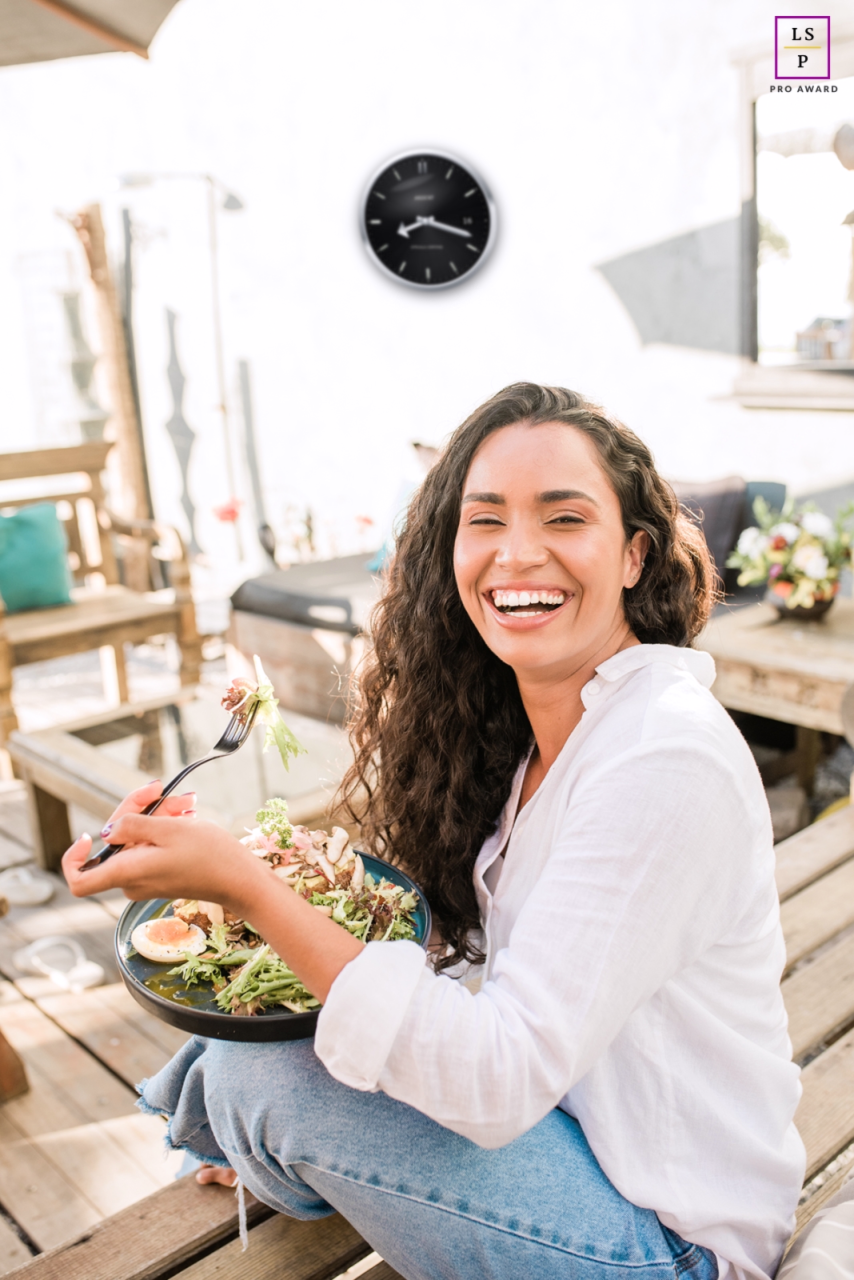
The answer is **8:18**
